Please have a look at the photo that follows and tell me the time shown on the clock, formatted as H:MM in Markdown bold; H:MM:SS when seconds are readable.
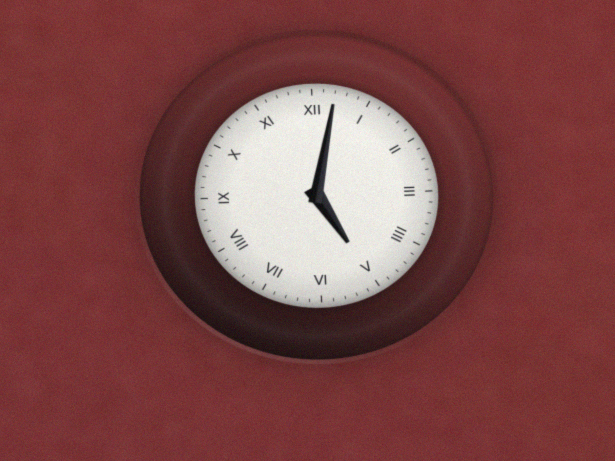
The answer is **5:02**
